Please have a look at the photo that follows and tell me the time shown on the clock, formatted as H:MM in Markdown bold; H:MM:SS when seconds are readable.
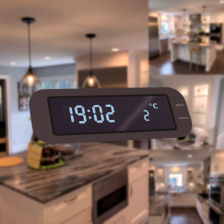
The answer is **19:02**
